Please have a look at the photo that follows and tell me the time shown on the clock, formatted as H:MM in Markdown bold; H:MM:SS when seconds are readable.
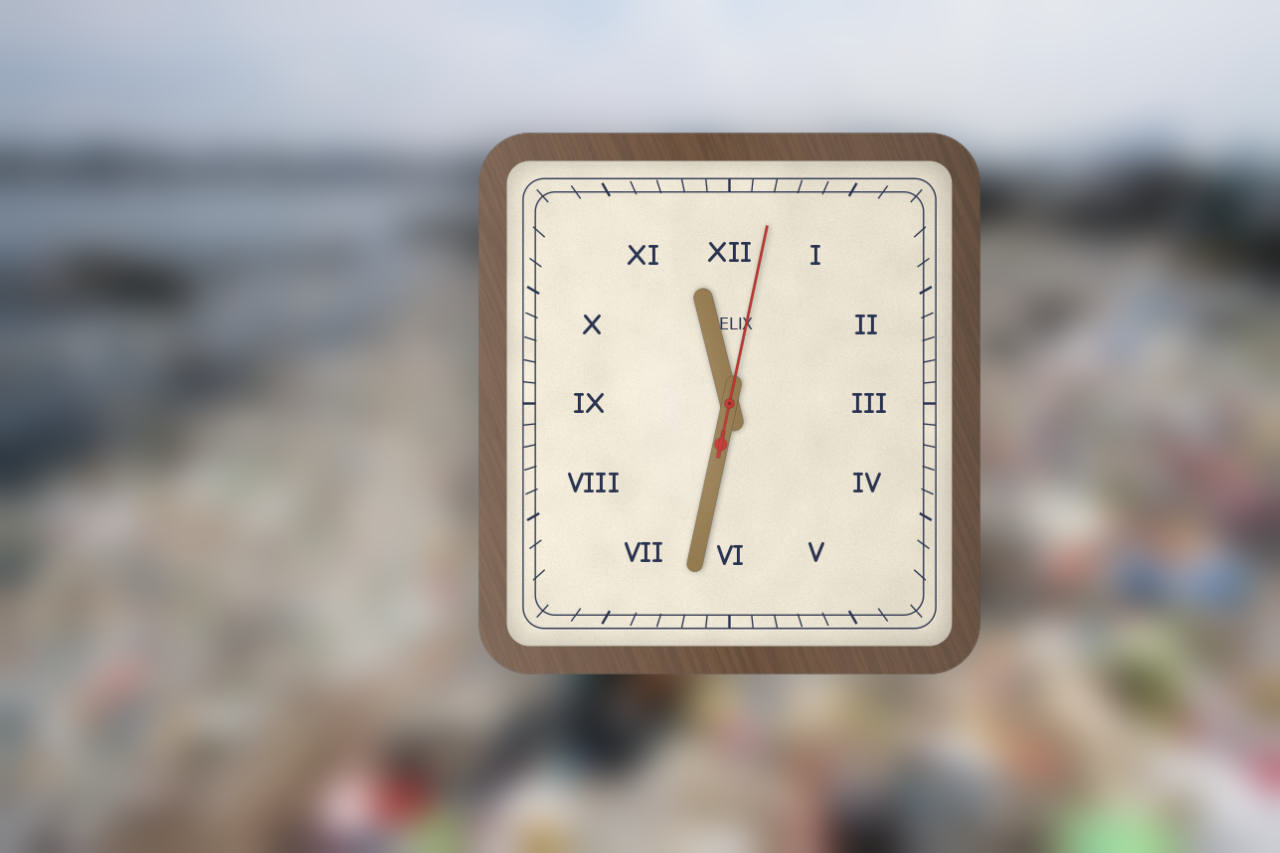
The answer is **11:32:02**
